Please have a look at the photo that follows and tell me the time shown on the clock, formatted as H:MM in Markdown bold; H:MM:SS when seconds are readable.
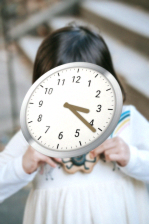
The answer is **3:21**
